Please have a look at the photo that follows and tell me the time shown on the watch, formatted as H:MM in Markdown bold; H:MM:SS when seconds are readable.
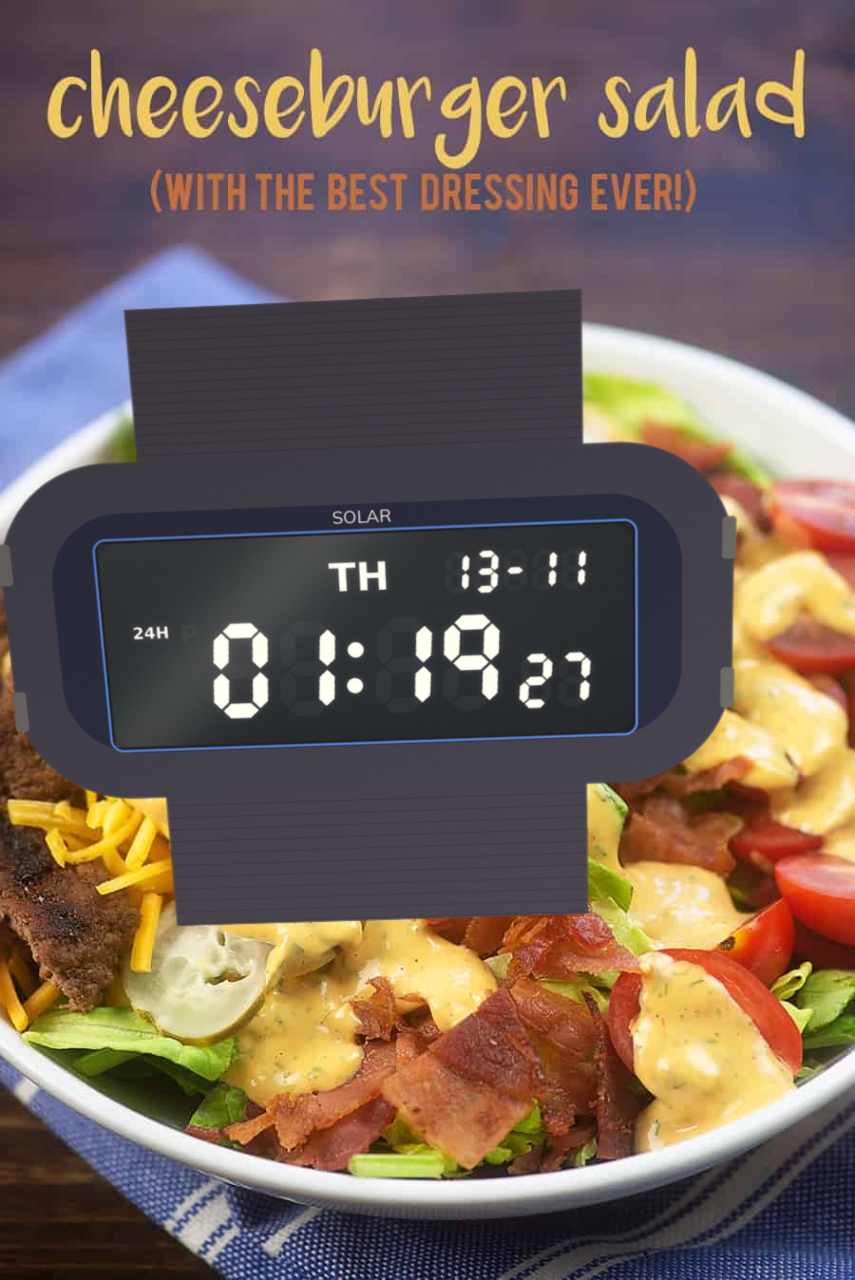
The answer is **1:19:27**
